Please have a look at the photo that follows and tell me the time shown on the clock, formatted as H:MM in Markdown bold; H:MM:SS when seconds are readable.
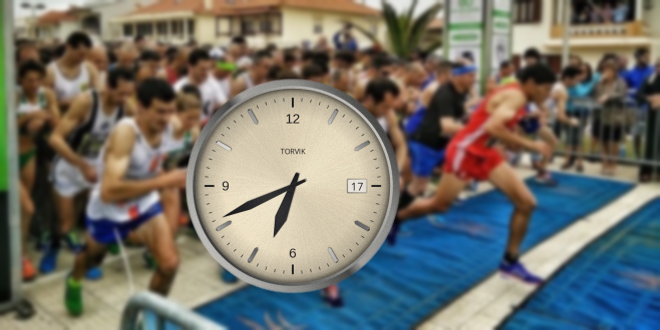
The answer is **6:41**
